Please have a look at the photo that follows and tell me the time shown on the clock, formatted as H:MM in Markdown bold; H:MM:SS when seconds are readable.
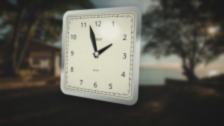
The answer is **1:57**
